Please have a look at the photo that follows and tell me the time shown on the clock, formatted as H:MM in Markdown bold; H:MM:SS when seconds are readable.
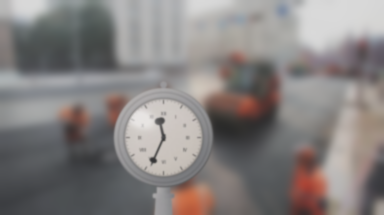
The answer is **11:34**
